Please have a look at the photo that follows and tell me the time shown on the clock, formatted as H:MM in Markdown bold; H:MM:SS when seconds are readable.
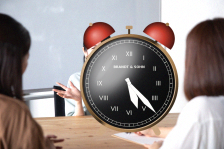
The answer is **5:23**
